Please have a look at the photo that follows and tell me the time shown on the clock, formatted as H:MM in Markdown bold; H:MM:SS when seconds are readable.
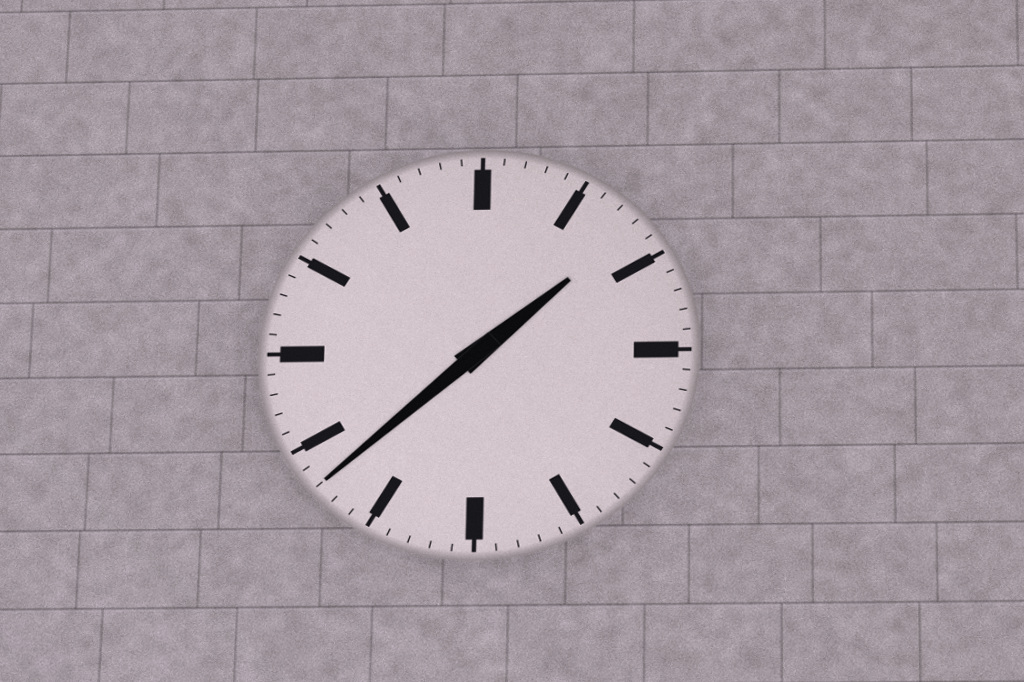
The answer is **1:38**
